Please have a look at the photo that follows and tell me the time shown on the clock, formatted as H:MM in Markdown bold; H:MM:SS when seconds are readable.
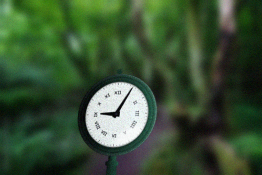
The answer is **9:05**
